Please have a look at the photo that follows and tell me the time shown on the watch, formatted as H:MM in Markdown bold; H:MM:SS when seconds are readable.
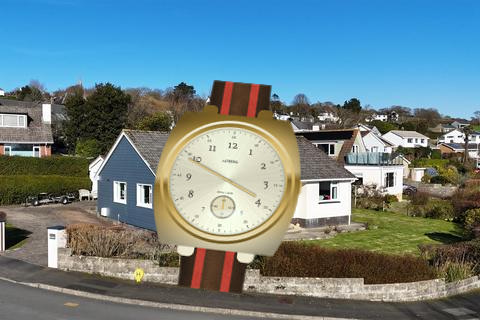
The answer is **3:49**
